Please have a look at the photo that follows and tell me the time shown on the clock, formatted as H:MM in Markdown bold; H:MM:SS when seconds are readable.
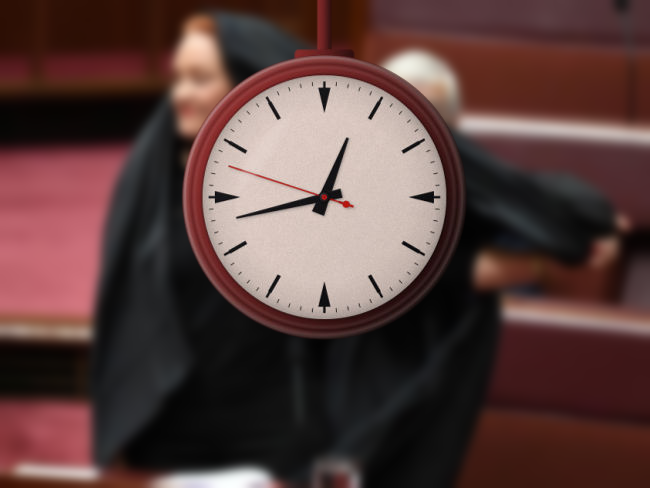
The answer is **12:42:48**
